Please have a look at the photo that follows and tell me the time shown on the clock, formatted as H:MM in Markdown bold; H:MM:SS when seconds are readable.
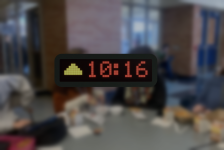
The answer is **10:16**
